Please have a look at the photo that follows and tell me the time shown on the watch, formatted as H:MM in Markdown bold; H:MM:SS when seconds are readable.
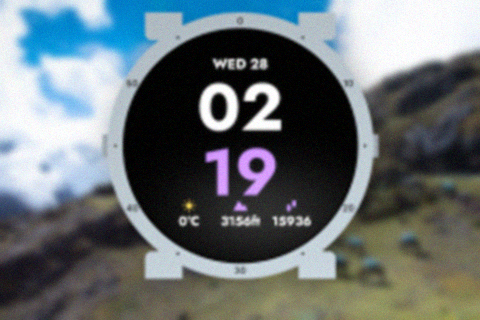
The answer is **2:19**
